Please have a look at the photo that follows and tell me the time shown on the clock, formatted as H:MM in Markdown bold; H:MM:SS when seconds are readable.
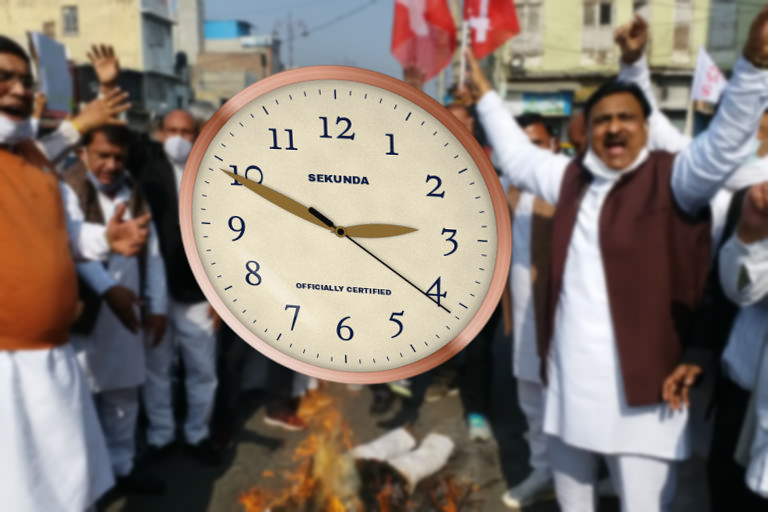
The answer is **2:49:21**
